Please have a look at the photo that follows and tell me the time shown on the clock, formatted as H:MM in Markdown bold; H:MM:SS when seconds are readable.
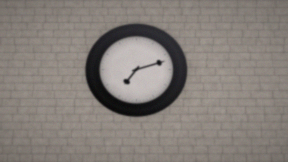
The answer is **7:12**
